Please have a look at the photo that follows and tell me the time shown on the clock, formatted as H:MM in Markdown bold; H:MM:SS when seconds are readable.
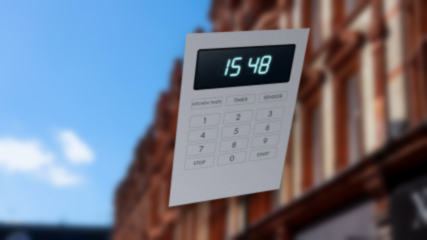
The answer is **15:48**
